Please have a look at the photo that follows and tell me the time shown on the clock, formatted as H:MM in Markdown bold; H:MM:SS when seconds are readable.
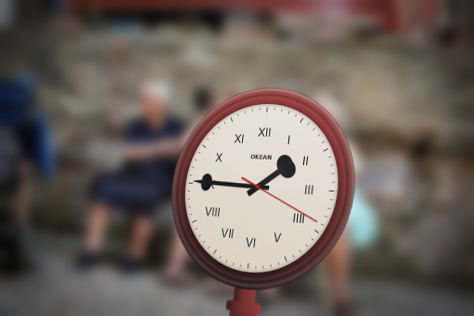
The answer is **1:45:19**
